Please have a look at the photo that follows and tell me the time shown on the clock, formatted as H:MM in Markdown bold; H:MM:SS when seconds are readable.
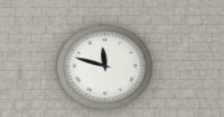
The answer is **11:48**
